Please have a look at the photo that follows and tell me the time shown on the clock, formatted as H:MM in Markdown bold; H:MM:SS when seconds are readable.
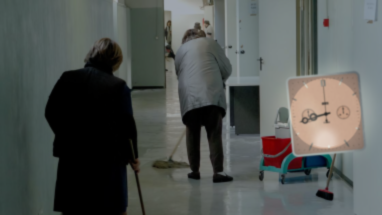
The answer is **8:43**
